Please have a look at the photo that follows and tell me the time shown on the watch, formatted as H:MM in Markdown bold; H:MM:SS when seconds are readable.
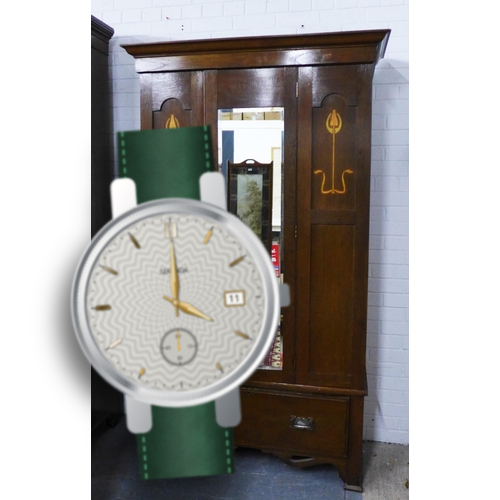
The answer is **4:00**
